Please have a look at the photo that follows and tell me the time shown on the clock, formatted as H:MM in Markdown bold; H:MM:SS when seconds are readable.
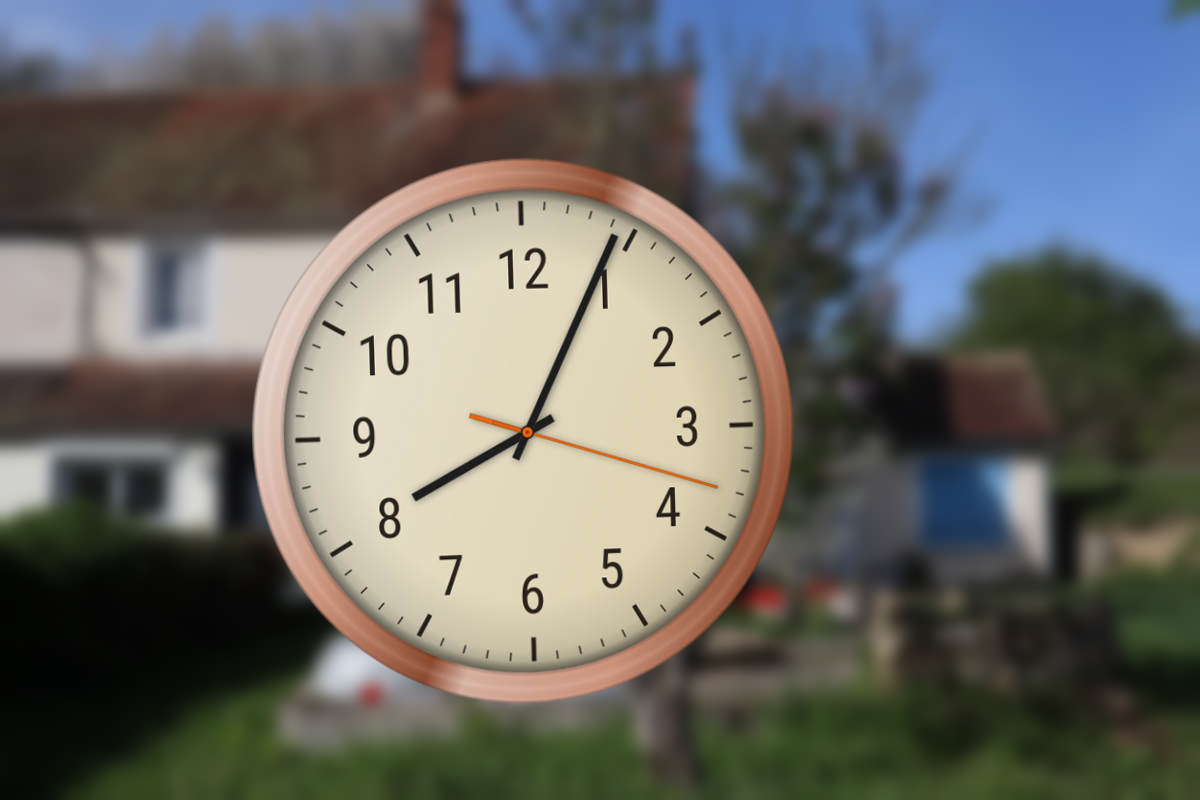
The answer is **8:04:18**
